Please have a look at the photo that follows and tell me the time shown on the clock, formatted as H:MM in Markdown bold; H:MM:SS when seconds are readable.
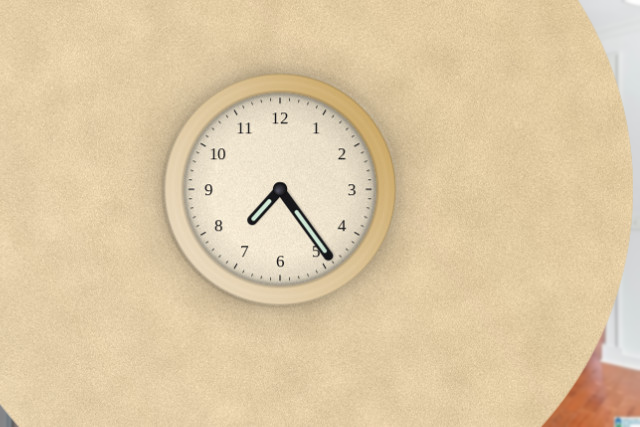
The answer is **7:24**
